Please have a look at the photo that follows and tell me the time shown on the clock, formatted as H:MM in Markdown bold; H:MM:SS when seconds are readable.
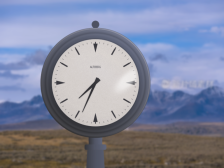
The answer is **7:34**
